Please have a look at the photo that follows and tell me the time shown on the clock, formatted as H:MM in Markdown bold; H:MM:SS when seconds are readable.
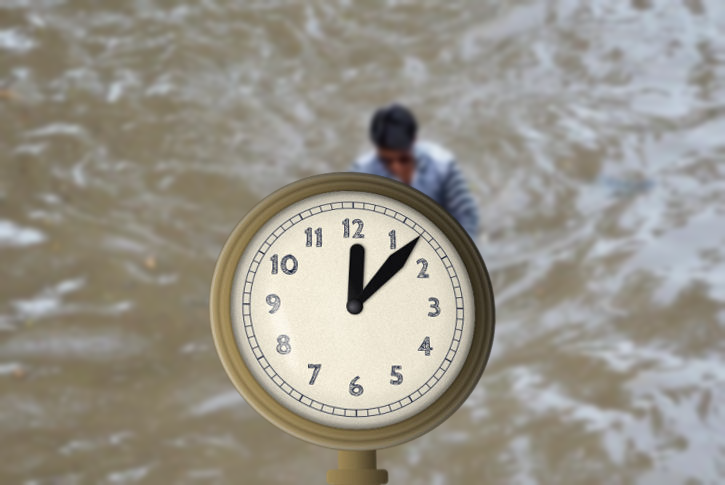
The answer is **12:07**
